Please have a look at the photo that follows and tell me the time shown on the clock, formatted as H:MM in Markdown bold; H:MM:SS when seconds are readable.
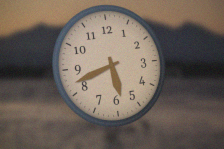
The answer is **5:42**
